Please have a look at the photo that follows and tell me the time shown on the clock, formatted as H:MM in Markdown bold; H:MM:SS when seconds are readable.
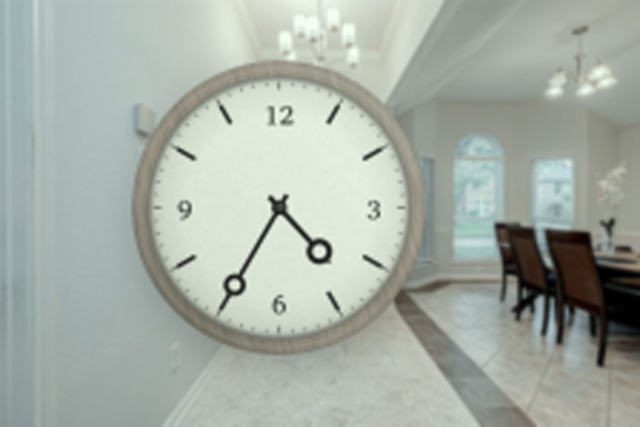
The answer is **4:35**
